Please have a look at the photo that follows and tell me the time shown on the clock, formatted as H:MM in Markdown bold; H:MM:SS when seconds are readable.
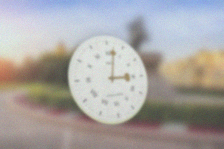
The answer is **3:02**
